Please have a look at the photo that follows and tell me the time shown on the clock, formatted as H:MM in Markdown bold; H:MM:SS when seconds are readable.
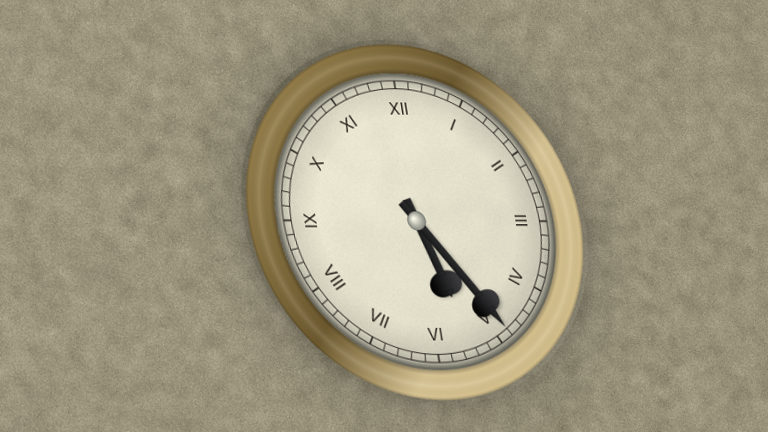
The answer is **5:24**
